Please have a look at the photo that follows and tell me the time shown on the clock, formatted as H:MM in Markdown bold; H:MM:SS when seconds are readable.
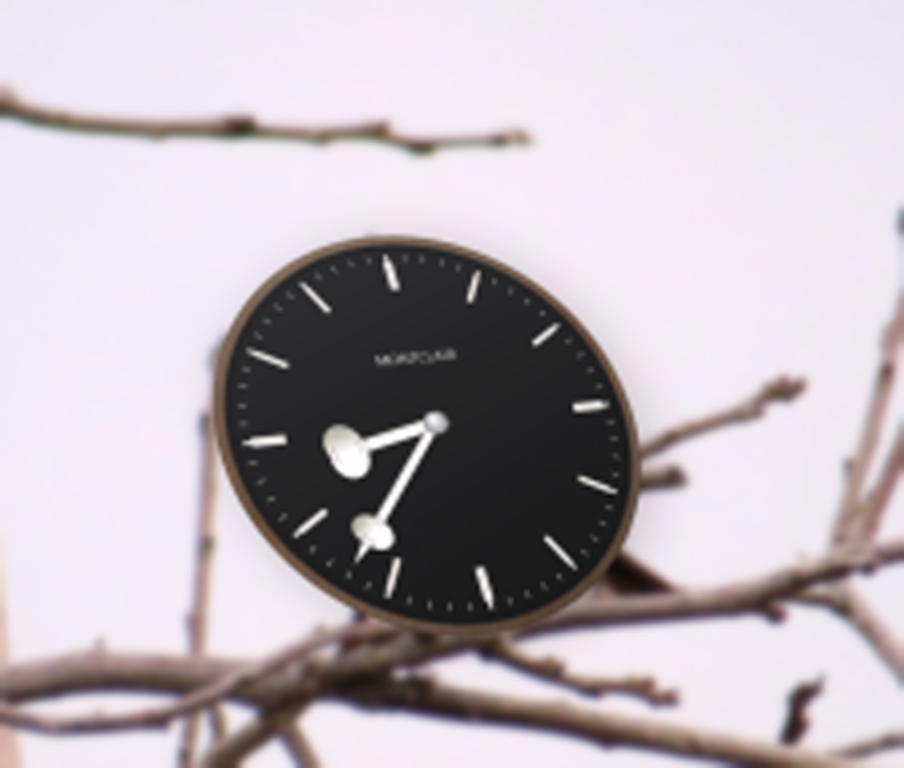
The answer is **8:37**
